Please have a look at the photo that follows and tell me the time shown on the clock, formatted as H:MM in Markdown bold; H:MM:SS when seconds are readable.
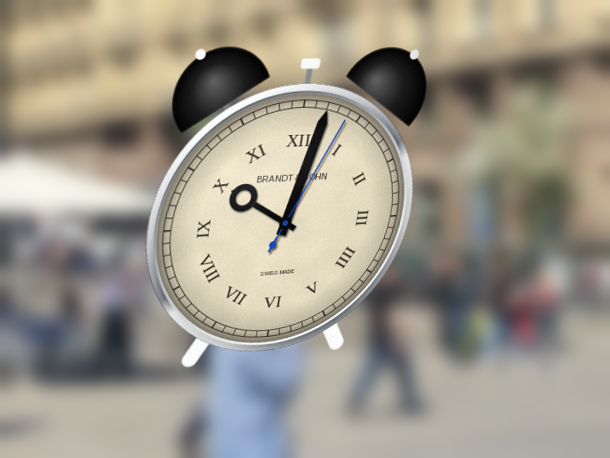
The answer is **10:02:04**
